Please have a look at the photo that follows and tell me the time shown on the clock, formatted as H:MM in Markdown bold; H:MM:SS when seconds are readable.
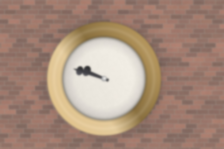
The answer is **9:48**
